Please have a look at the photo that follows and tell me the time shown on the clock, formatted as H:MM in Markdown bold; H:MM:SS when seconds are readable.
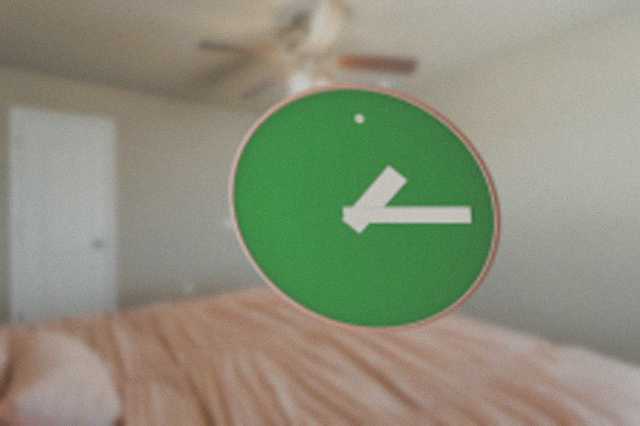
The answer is **1:14**
